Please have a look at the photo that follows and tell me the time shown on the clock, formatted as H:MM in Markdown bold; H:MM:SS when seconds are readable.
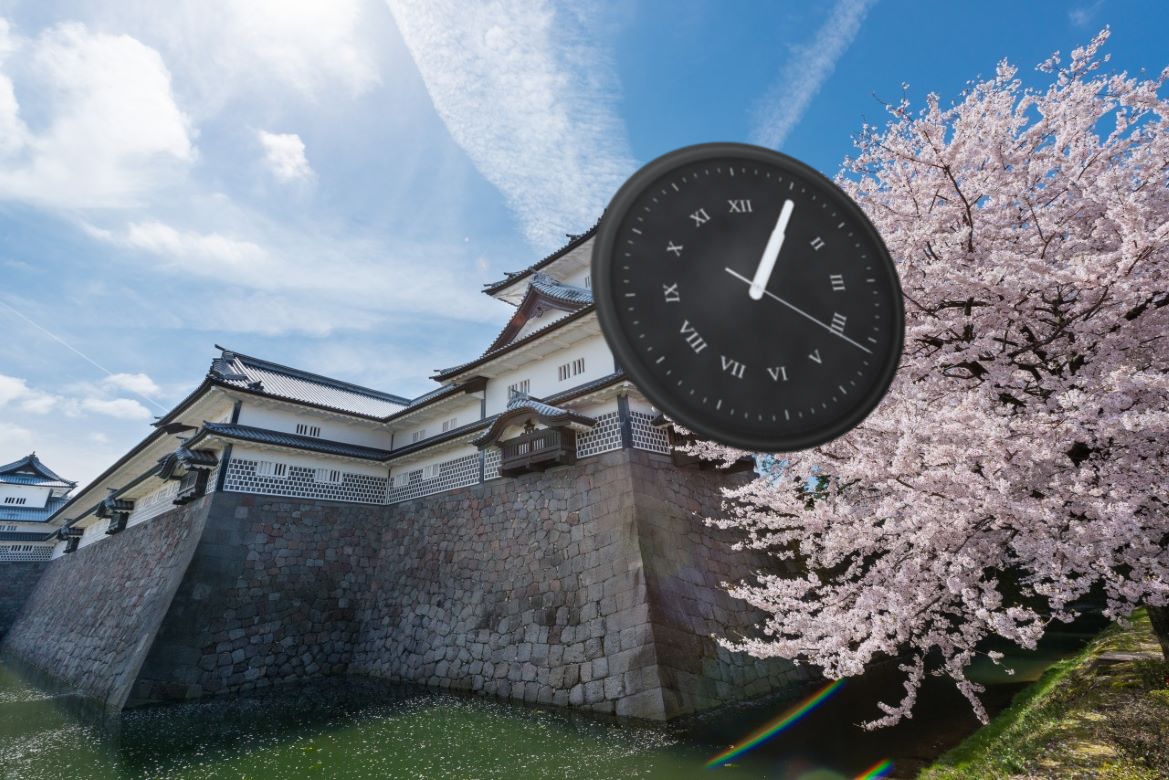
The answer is **1:05:21**
